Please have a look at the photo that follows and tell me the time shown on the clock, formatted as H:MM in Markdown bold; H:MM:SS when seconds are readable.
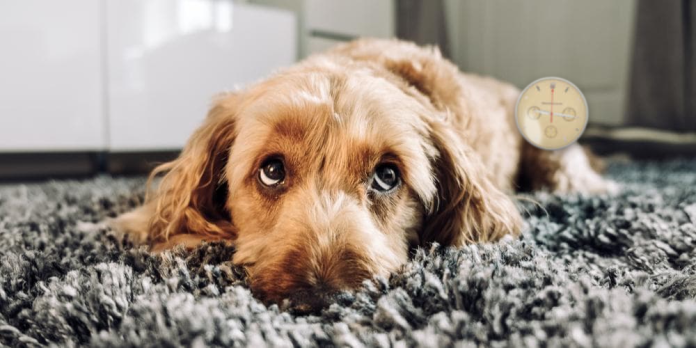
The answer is **9:16**
